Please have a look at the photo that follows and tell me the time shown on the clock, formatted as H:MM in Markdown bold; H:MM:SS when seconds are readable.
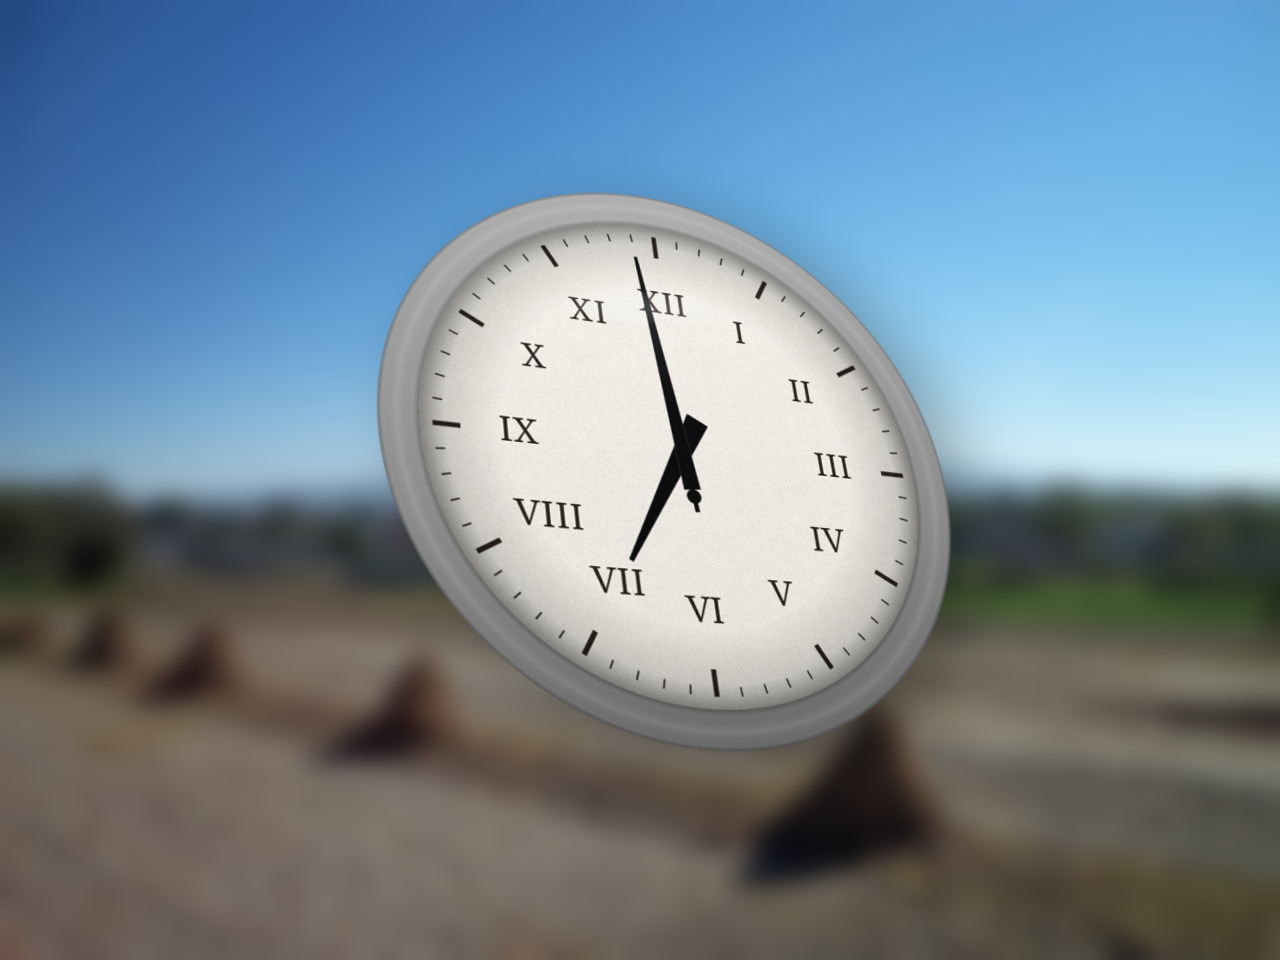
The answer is **6:58:59**
